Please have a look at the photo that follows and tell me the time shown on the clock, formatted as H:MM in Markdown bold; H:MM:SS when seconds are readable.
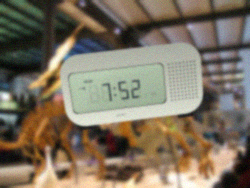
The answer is **7:52**
